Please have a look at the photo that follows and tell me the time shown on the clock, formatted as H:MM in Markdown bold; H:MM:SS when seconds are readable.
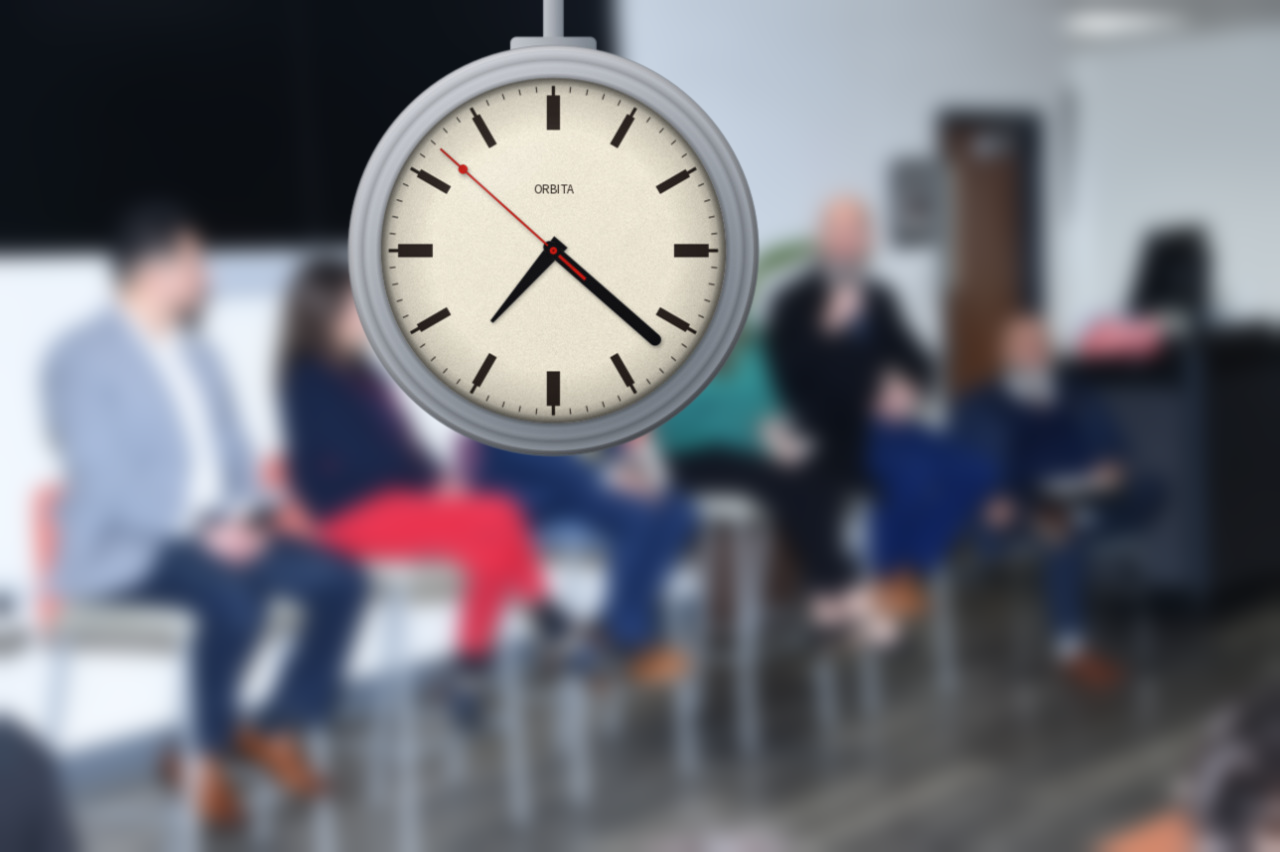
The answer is **7:21:52**
